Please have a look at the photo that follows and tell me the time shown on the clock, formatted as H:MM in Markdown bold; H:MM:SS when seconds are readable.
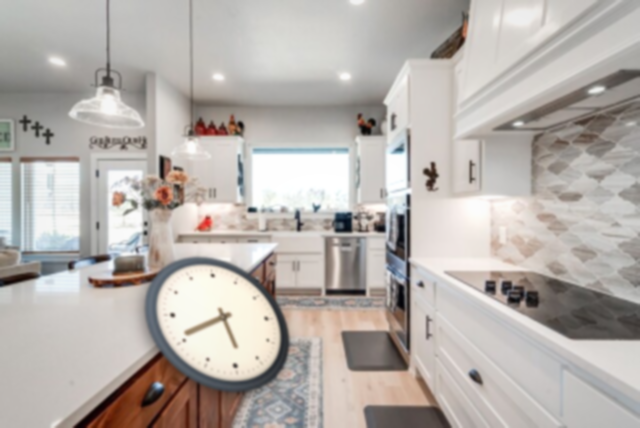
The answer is **5:41**
